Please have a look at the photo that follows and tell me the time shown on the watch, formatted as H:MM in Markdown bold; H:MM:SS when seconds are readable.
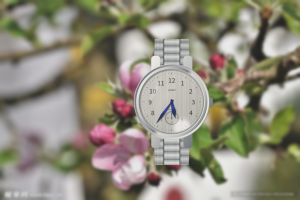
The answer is **5:36**
